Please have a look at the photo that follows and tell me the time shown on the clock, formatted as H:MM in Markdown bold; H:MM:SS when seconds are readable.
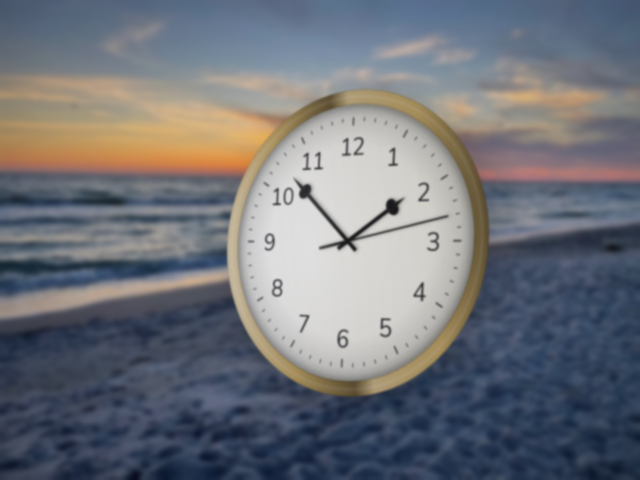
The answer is **1:52:13**
